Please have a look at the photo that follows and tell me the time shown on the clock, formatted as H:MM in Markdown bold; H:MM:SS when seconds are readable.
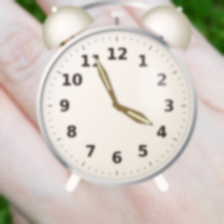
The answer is **3:56**
